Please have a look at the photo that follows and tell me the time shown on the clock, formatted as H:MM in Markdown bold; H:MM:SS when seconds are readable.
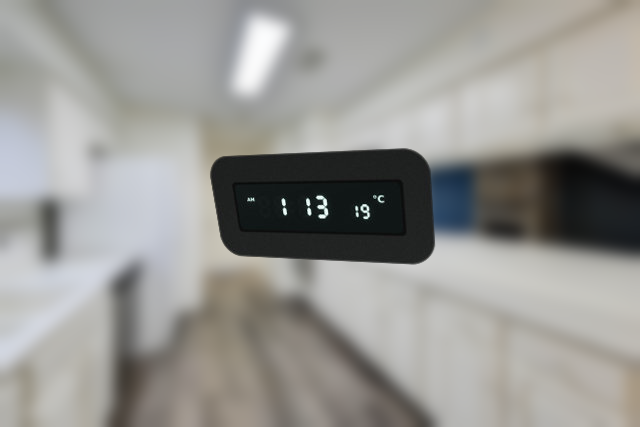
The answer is **1:13**
